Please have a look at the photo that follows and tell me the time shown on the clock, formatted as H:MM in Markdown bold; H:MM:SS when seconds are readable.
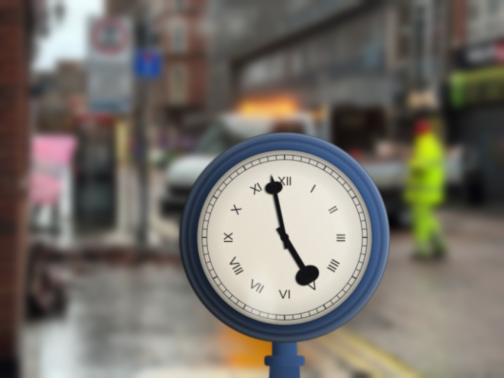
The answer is **4:58**
